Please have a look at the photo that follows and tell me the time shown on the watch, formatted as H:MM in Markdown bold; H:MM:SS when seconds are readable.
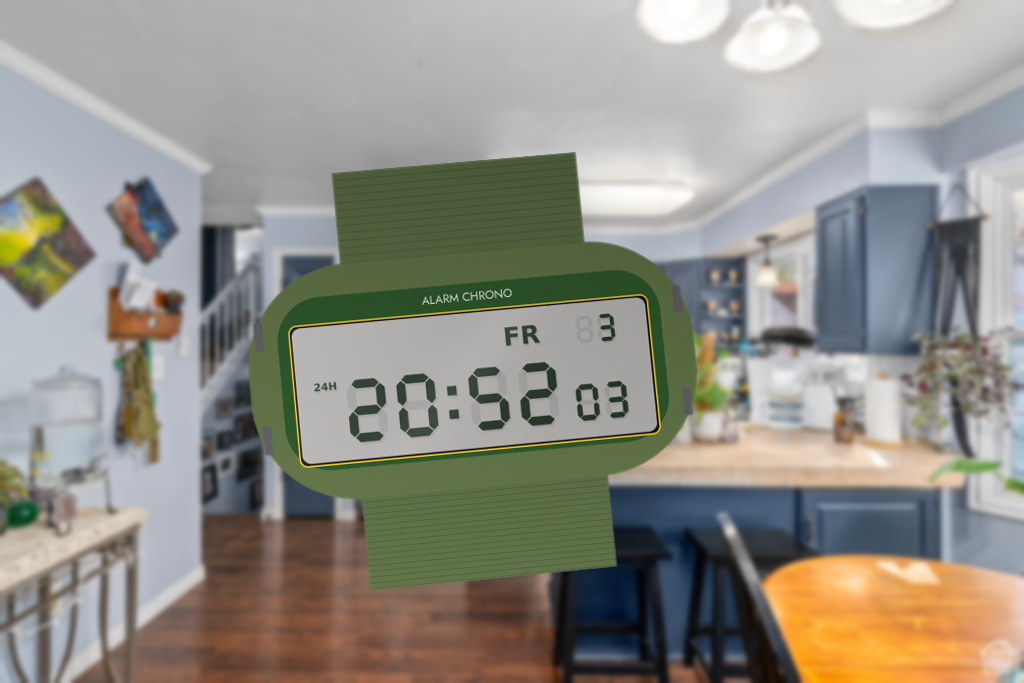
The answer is **20:52:03**
